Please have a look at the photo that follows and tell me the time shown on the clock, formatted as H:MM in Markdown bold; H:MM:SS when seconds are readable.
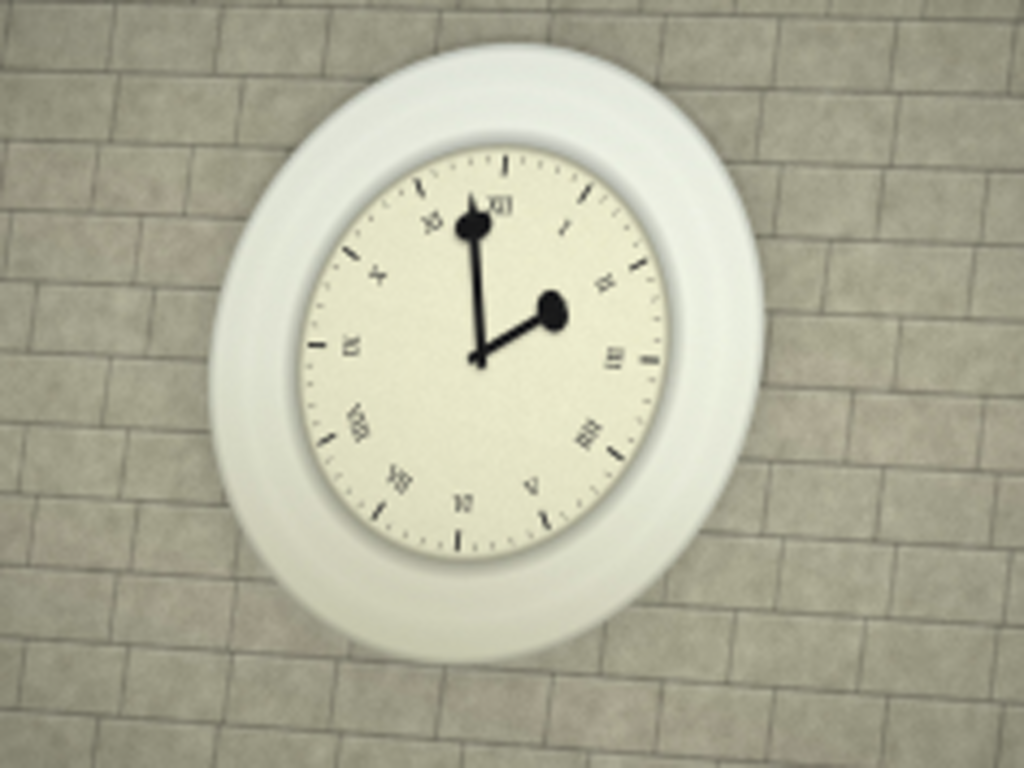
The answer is **1:58**
